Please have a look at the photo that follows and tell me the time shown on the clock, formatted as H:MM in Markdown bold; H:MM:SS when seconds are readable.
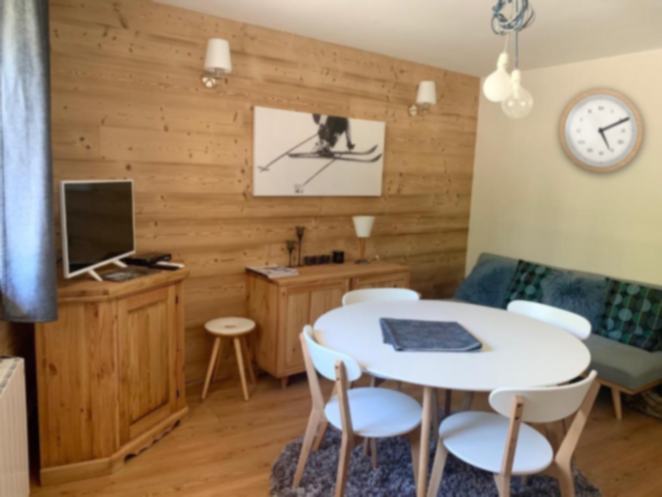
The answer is **5:11**
